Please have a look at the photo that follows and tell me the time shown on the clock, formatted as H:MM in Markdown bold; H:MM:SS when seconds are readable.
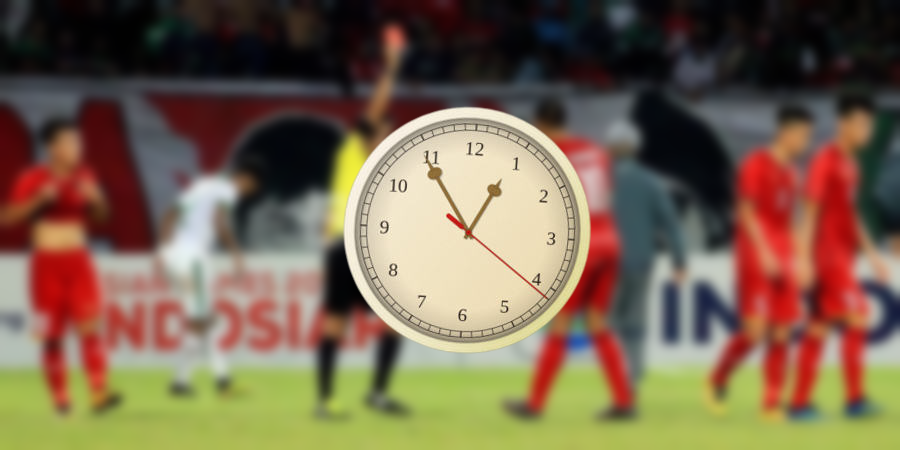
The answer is **12:54:21**
